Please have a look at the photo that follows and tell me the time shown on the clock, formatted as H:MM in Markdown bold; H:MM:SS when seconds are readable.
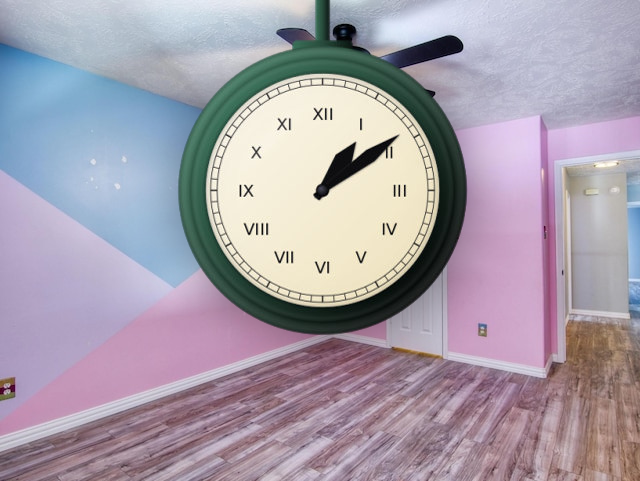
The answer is **1:09**
